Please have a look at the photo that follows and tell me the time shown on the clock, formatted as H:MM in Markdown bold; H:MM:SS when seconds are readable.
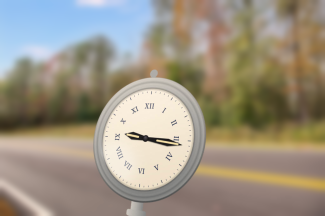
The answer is **9:16**
